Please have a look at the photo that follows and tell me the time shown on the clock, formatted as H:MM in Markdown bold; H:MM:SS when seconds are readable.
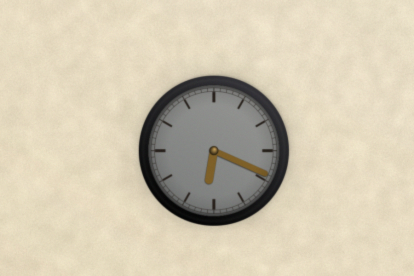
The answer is **6:19**
